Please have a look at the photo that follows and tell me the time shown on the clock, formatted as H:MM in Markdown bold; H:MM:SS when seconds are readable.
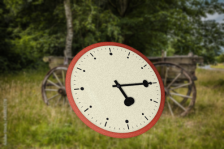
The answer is **5:15**
